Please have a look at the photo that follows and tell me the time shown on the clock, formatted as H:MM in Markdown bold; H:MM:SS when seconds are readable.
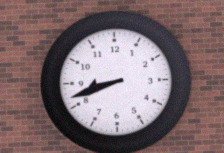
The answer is **8:42**
